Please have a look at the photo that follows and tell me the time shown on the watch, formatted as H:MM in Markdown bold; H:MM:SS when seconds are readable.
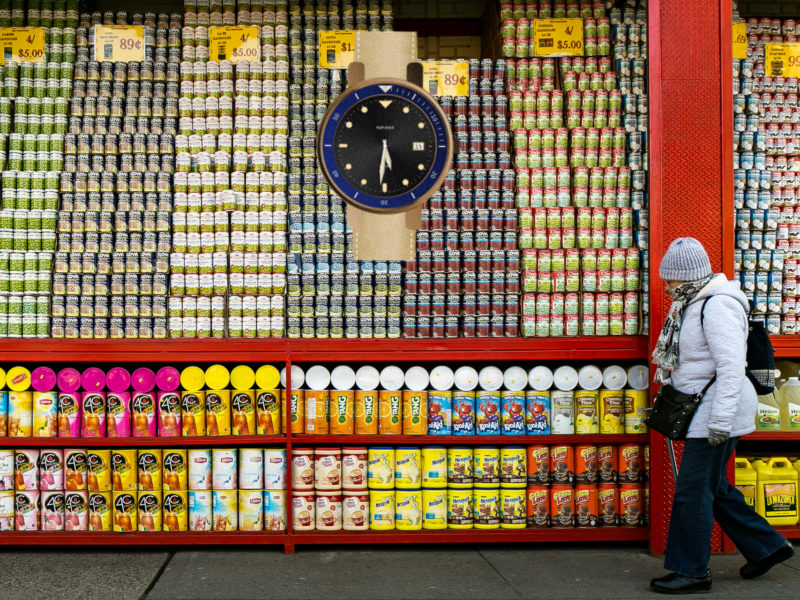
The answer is **5:31**
